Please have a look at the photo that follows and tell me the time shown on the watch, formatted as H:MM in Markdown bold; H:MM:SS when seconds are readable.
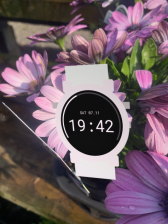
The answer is **19:42**
